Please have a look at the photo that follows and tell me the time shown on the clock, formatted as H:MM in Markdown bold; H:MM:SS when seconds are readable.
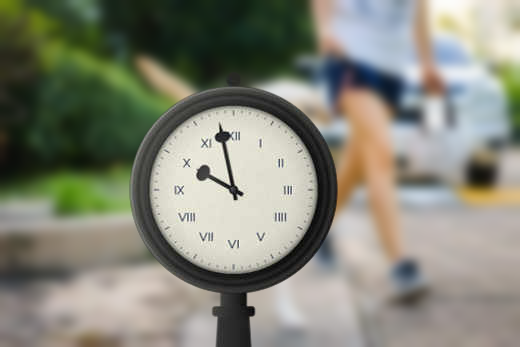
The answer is **9:58**
